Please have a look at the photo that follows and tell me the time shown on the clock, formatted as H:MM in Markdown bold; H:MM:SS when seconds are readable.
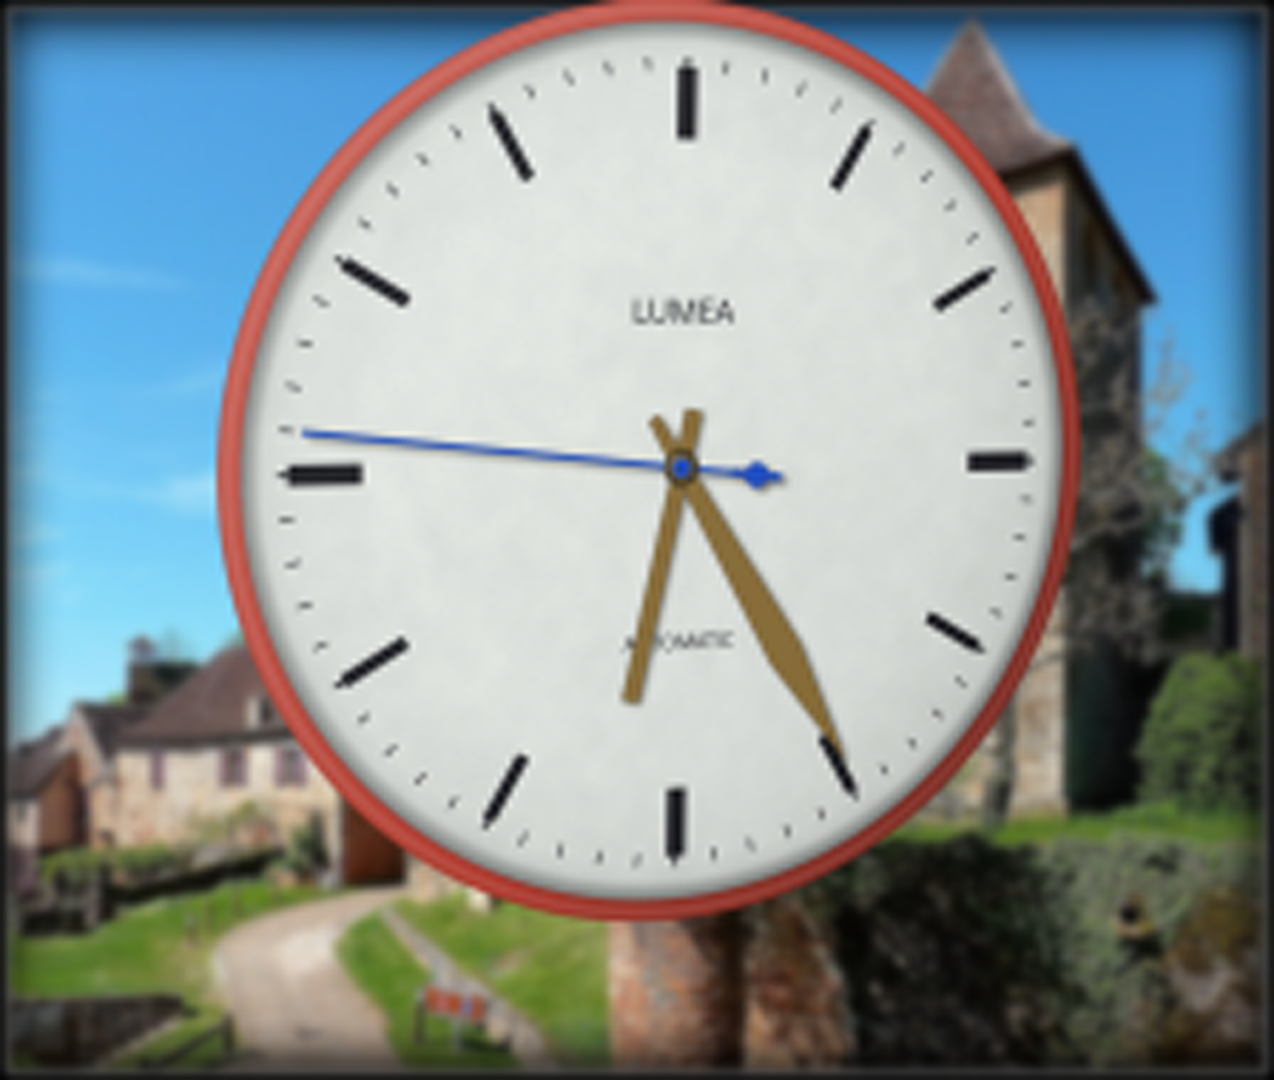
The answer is **6:24:46**
